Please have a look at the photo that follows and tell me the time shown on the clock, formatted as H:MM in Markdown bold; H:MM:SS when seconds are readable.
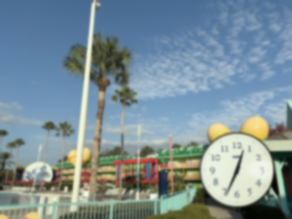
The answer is **12:34**
